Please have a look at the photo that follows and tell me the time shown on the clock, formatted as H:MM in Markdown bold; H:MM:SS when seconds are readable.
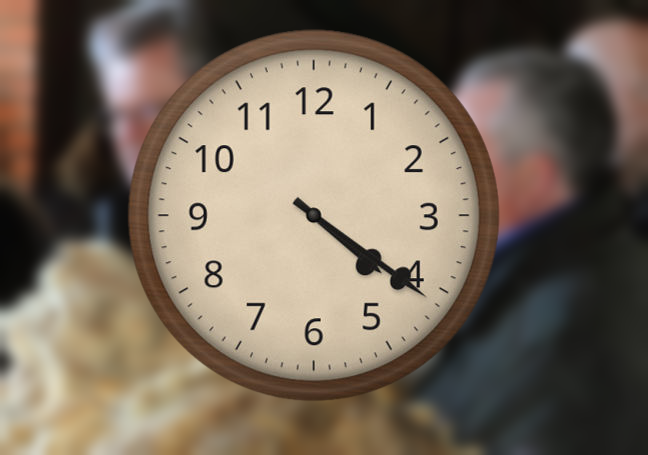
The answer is **4:21**
